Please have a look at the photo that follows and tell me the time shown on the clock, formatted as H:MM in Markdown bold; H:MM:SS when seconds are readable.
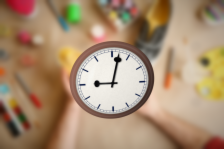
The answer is **9:02**
